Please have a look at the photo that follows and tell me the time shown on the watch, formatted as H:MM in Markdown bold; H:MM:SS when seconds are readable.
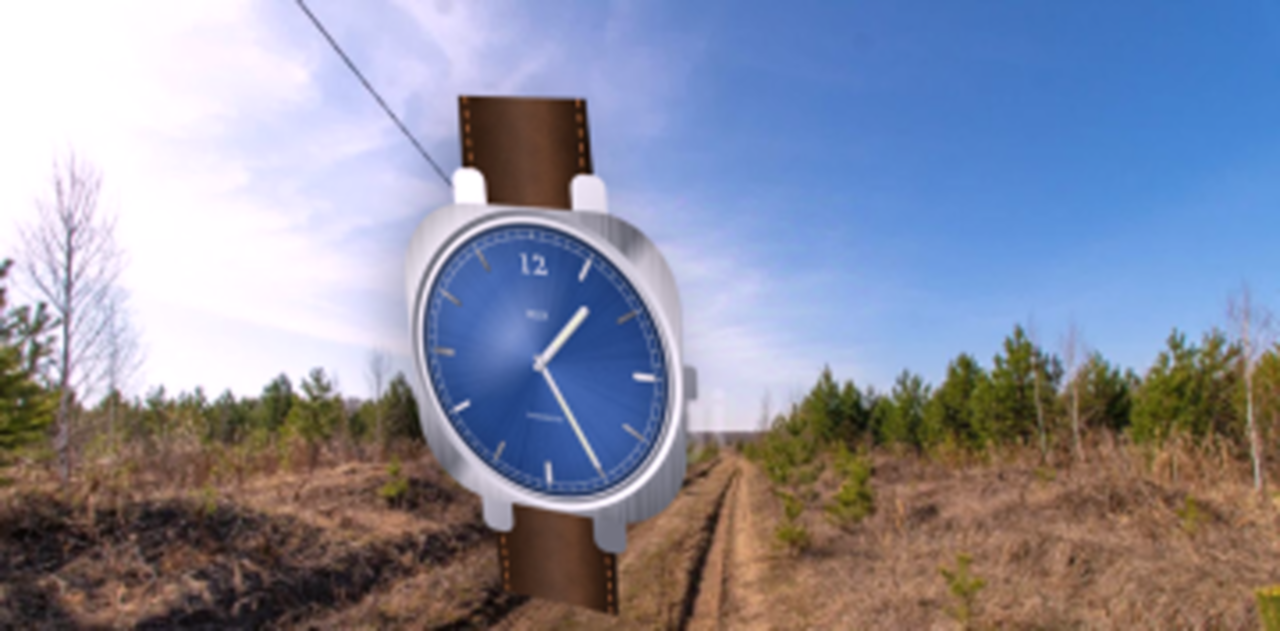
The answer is **1:25**
